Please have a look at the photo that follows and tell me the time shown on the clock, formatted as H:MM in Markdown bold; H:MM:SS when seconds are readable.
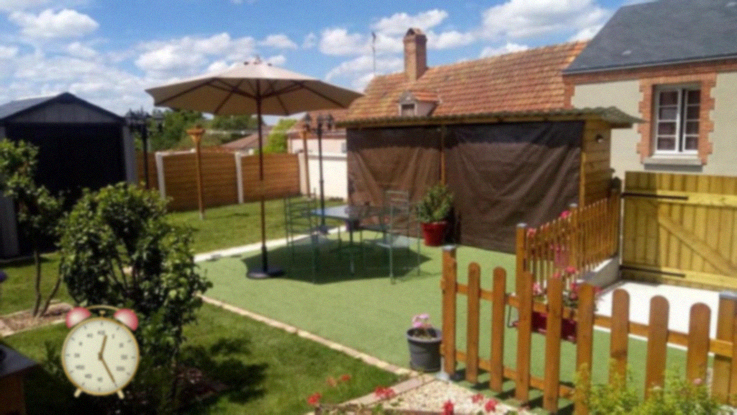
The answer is **12:25**
